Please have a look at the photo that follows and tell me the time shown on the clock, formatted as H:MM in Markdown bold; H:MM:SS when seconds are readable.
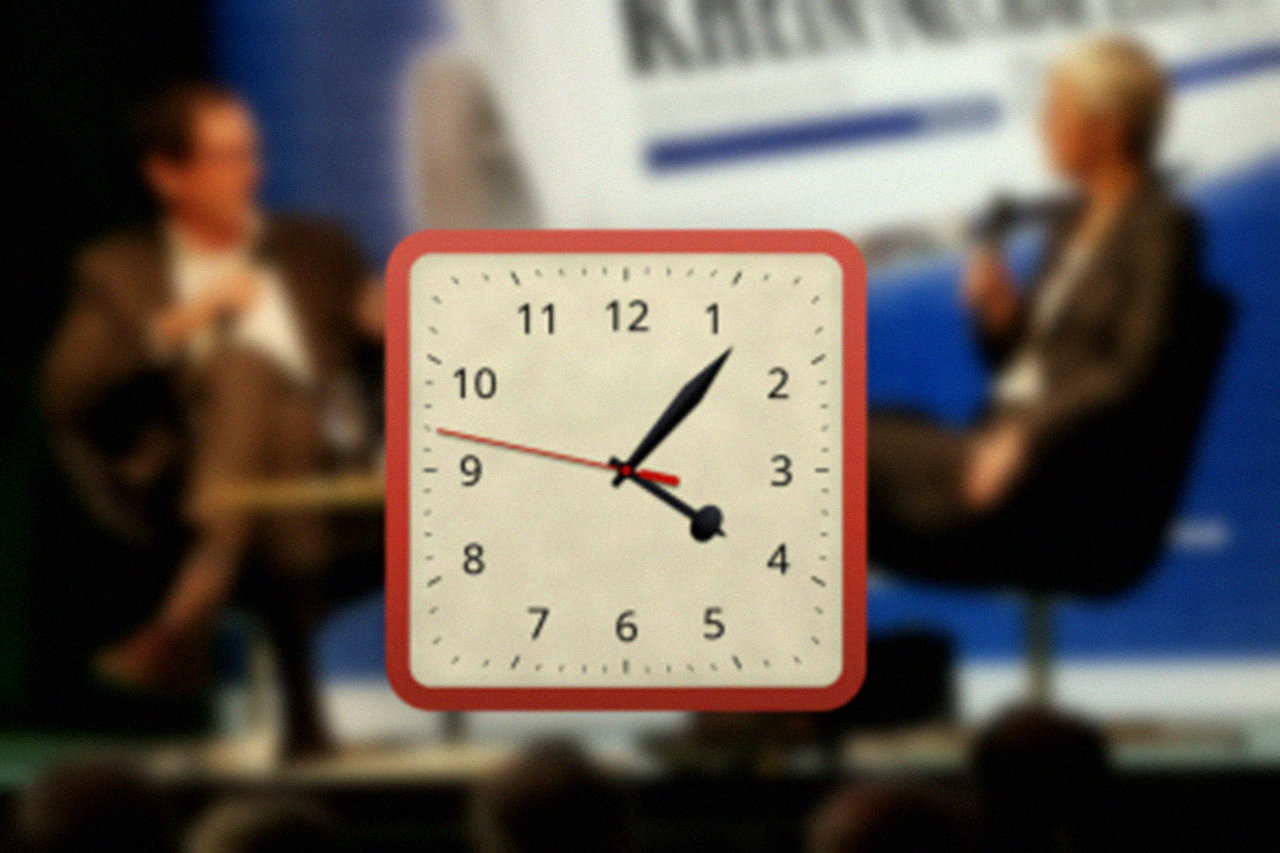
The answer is **4:06:47**
